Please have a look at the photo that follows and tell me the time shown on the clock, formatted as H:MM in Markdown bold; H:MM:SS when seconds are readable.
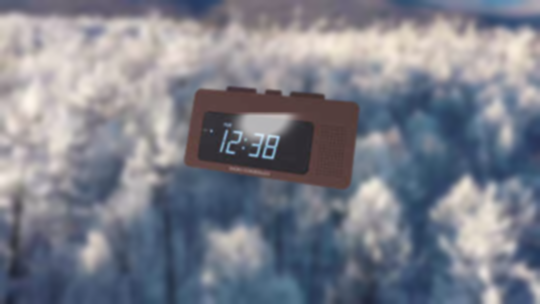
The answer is **12:38**
